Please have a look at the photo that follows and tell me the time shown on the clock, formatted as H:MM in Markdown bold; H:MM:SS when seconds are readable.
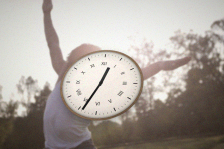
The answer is **12:34**
